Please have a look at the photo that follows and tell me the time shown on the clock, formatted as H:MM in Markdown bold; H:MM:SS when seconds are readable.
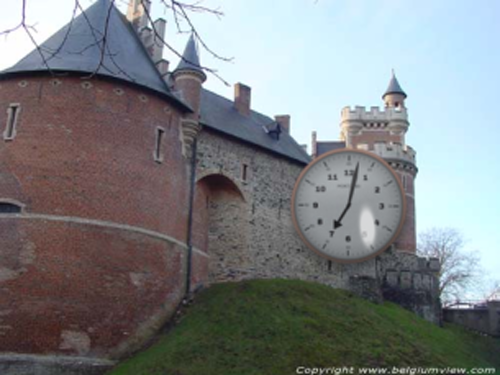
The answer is **7:02**
